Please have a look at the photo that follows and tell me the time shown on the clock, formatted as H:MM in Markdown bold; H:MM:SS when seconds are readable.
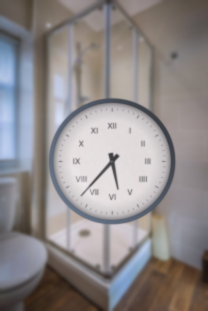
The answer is **5:37**
